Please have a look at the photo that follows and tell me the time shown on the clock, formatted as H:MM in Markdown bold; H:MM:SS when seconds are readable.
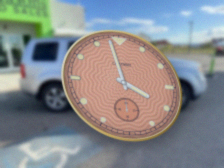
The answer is **3:58**
